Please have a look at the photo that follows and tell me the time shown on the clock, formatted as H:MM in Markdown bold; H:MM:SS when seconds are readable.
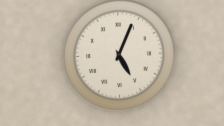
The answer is **5:04**
